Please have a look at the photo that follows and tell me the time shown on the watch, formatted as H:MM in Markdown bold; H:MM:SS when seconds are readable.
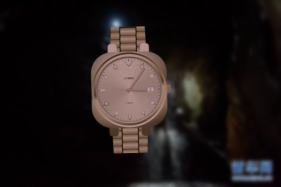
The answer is **3:06**
